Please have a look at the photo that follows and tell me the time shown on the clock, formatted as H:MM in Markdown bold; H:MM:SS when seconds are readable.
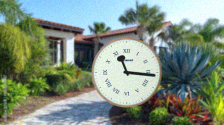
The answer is **11:16**
